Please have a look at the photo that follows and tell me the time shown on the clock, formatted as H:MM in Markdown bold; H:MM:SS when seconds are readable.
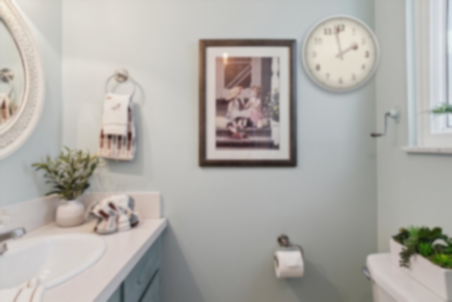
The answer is **1:58**
